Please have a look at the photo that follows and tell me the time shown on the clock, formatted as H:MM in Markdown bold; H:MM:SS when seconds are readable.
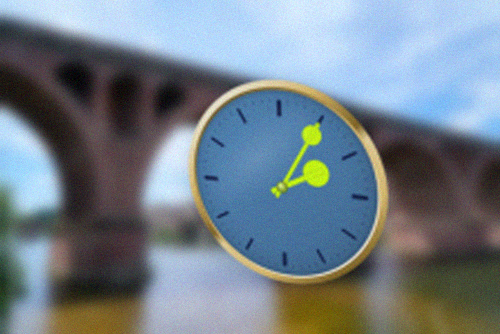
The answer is **2:05**
